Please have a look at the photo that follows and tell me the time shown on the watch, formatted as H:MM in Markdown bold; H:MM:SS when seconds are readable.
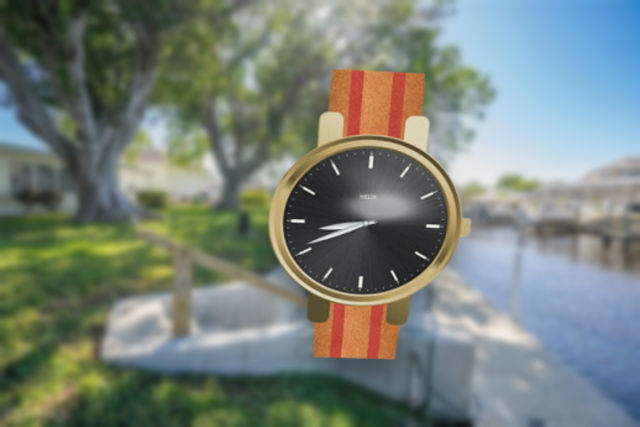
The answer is **8:41**
